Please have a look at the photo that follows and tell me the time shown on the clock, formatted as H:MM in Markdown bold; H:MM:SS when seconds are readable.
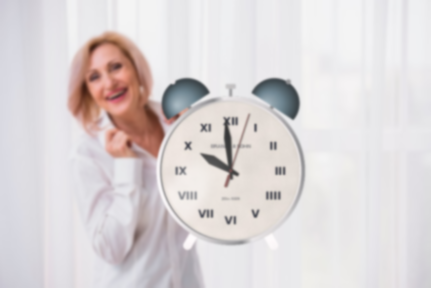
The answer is **9:59:03**
